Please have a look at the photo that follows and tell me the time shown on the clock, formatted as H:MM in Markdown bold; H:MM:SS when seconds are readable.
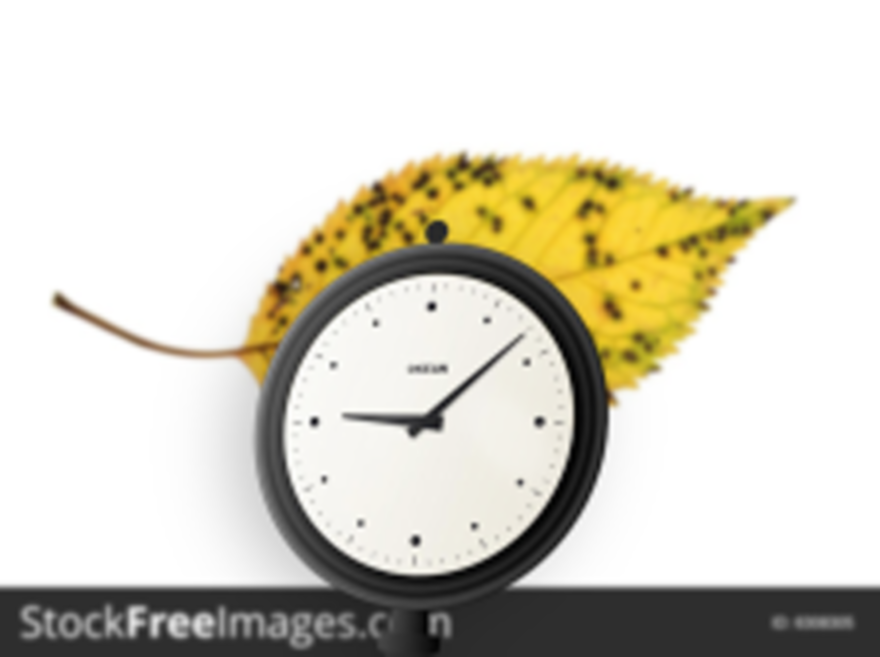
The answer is **9:08**
